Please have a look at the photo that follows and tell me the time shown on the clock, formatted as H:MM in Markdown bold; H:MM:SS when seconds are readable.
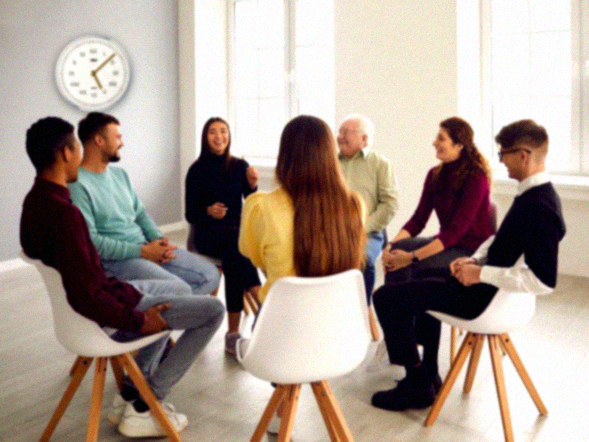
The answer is **5:08**
